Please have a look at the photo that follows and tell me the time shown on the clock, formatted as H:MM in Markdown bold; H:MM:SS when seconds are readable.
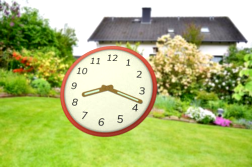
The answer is **8:18**
